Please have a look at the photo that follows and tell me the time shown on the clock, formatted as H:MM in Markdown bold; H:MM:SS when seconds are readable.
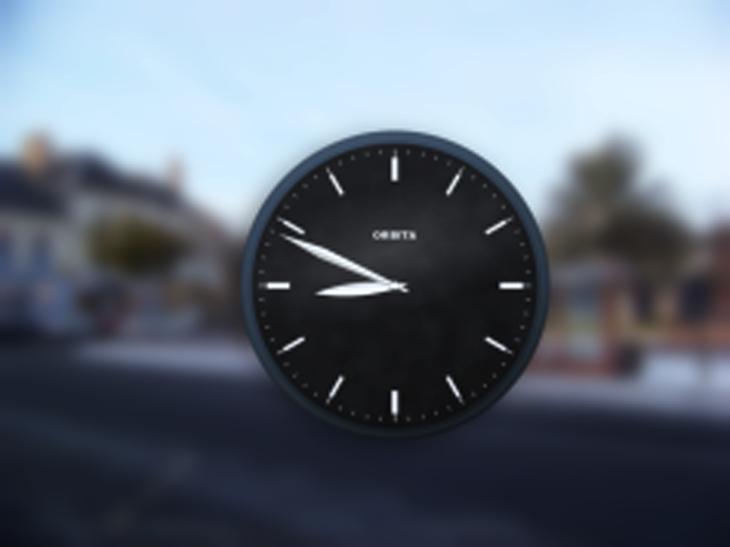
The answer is **8:49**
